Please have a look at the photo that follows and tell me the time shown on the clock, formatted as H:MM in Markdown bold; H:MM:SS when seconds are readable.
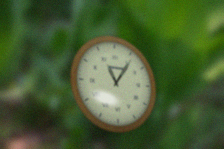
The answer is **11:06**
